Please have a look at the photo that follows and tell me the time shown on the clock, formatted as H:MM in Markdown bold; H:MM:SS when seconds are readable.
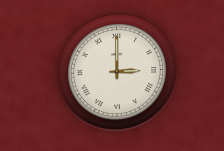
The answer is **3:00**
